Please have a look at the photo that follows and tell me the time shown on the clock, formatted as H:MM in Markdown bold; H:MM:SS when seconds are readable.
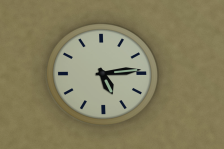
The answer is **5:14**
